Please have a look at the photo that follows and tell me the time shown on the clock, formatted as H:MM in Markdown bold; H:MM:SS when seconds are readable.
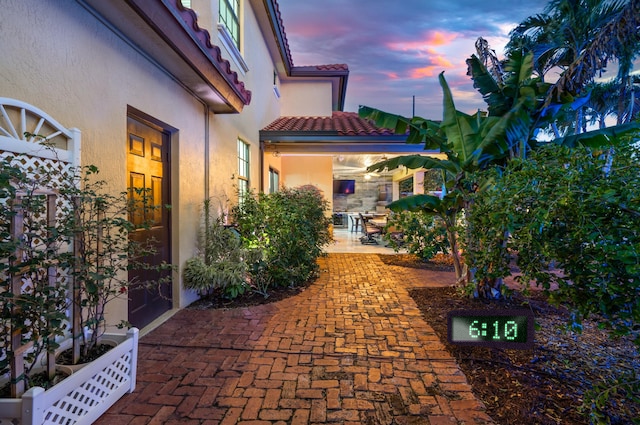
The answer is **6:10**
